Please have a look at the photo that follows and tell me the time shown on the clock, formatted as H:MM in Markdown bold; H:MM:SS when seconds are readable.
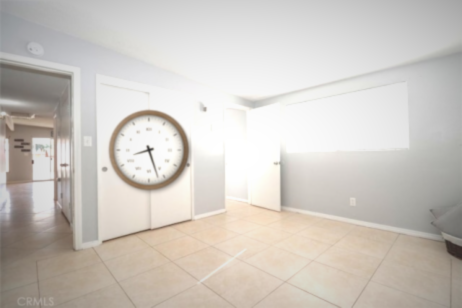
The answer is **8:27**
